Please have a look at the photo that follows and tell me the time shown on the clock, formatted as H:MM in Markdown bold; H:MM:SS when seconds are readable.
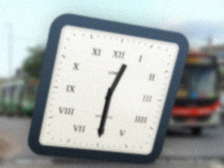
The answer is **12:30**
